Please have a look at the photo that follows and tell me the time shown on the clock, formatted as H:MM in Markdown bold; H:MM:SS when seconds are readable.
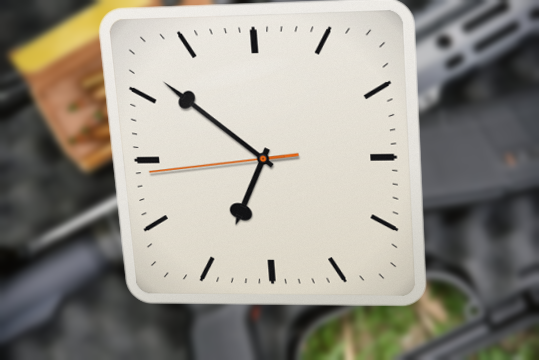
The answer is **6:51:44**
